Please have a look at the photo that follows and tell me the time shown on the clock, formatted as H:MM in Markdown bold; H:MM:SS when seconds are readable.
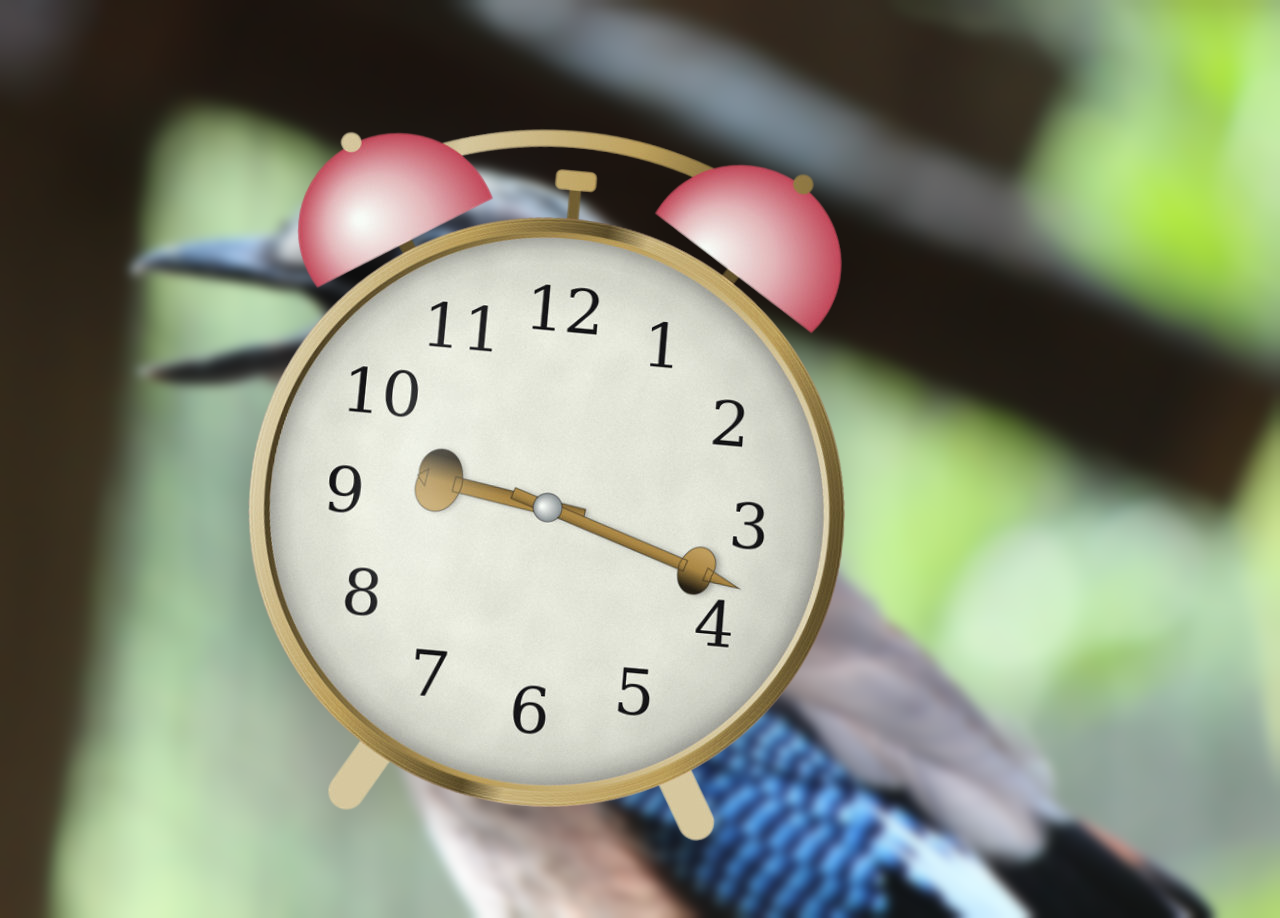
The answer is **9:18**
